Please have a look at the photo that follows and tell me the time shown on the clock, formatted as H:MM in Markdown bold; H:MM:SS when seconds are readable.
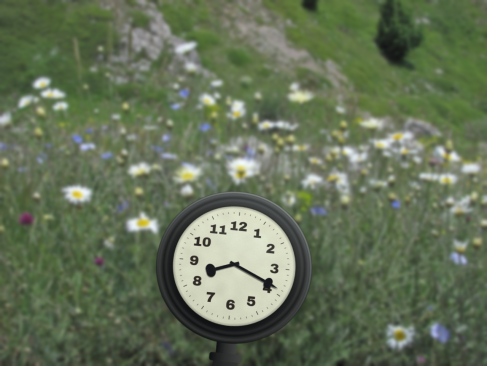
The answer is **8:19**
